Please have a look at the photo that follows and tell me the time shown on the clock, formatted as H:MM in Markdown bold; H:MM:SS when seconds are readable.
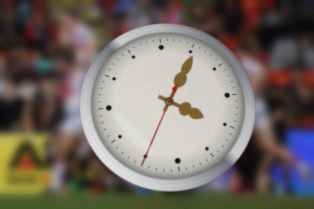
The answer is **4:05:35**
